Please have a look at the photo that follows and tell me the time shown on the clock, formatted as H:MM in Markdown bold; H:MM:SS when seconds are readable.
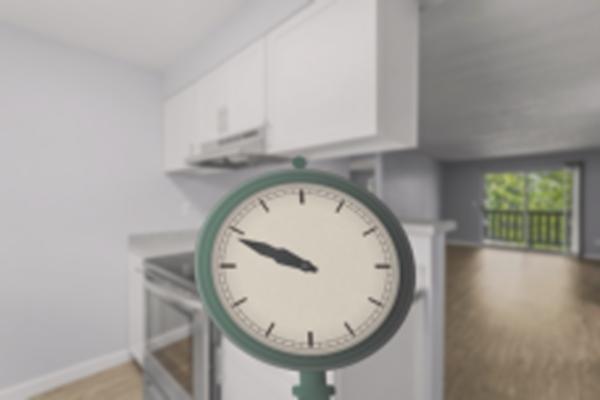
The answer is **9:49**
